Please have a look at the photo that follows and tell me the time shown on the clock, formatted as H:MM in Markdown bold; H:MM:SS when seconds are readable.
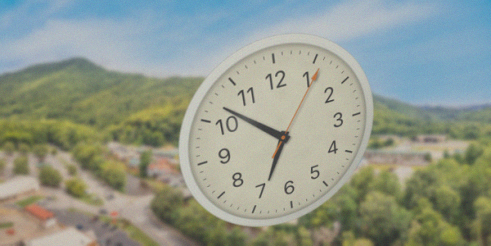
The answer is **6:52:06**
